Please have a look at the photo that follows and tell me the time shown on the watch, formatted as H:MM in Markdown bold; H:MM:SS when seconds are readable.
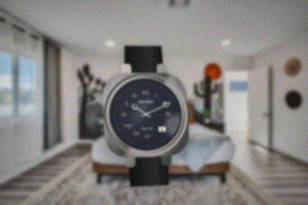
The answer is **10:11**
